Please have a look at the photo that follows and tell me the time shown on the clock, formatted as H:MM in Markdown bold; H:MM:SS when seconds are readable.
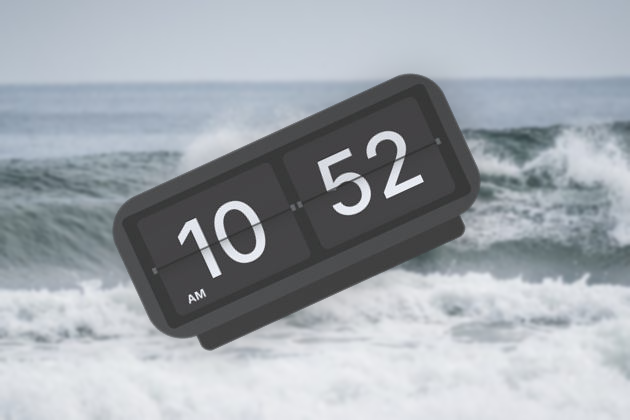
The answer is **10:52**
